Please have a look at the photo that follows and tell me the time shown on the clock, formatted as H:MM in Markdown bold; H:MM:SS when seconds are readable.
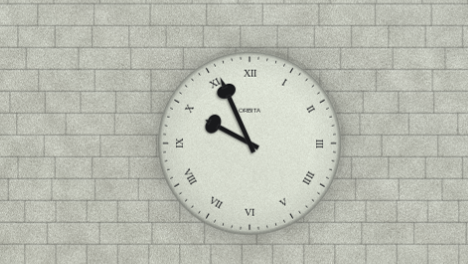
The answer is **9:56**
